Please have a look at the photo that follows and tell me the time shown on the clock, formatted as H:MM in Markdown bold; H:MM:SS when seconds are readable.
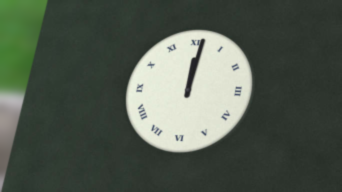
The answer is **12:01**
